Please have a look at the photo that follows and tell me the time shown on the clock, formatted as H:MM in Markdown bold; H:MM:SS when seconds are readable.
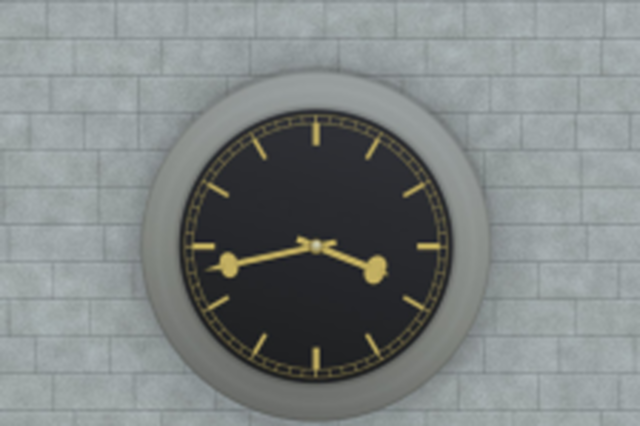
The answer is **3:43**
